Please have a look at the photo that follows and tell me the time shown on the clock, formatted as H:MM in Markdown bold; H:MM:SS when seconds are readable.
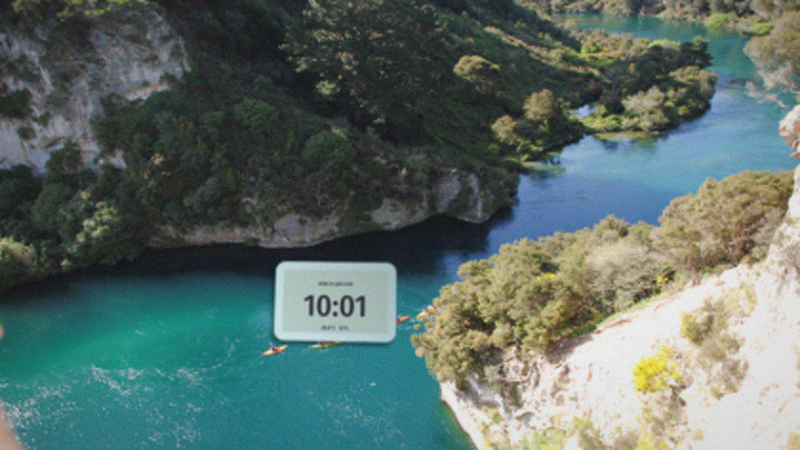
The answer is **10:01**
